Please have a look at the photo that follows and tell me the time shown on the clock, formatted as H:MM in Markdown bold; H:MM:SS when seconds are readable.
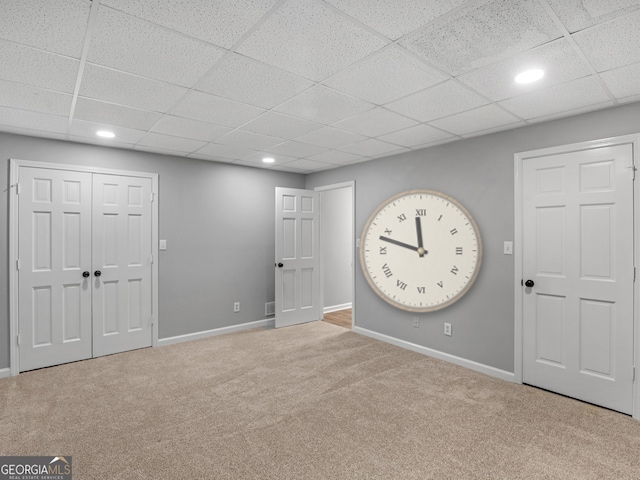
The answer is **11:48**
